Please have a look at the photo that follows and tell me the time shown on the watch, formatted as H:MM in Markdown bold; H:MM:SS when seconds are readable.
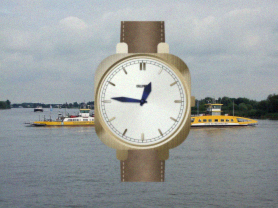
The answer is **12:46**
